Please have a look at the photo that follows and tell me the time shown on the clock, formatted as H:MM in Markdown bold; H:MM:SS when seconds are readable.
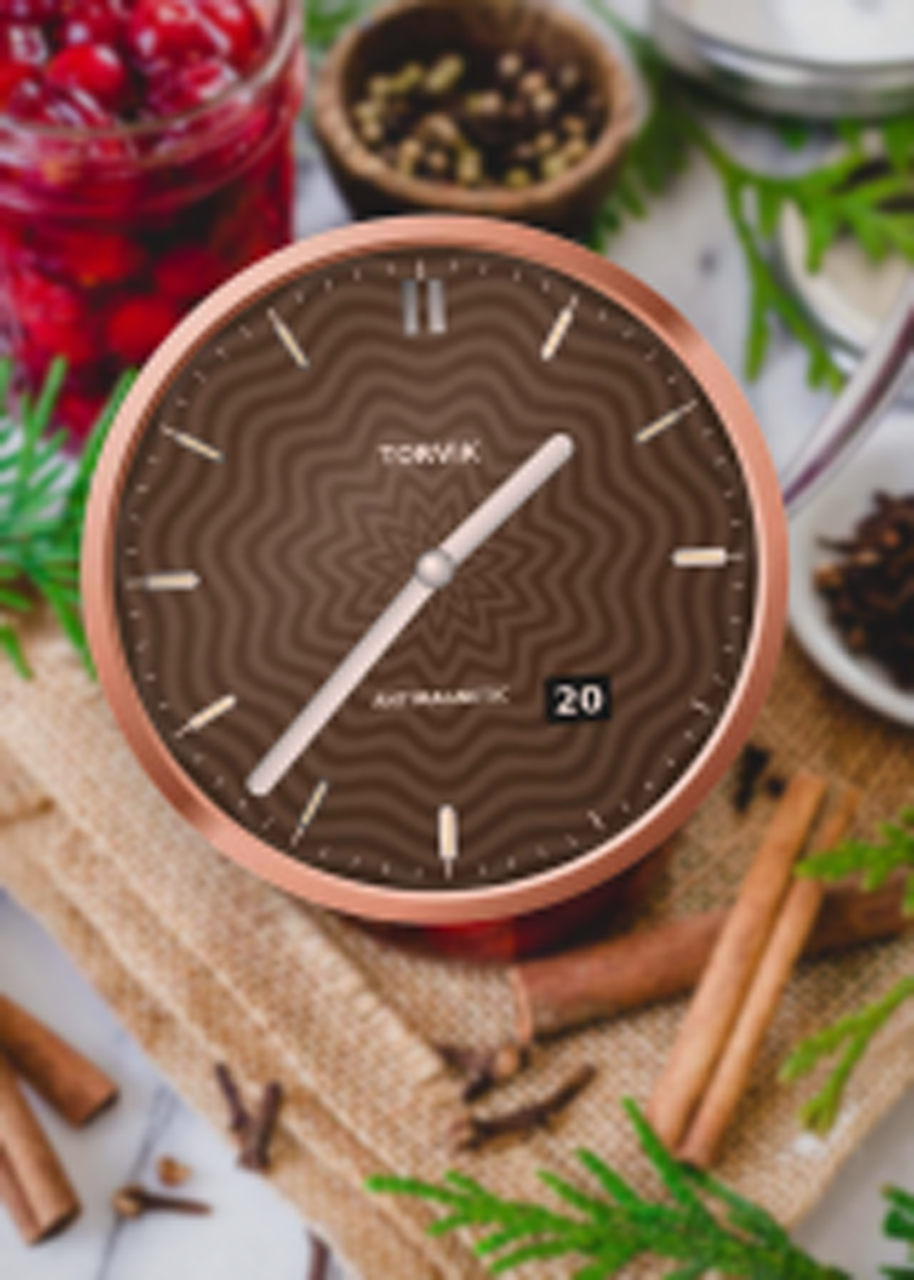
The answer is **1:37**
